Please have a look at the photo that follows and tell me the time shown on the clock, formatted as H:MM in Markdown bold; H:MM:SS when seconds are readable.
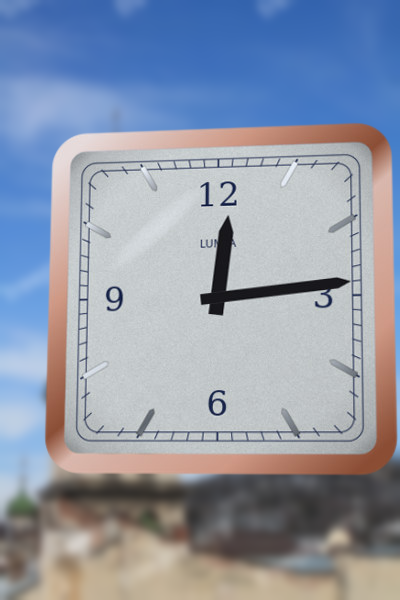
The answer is **12:14**
